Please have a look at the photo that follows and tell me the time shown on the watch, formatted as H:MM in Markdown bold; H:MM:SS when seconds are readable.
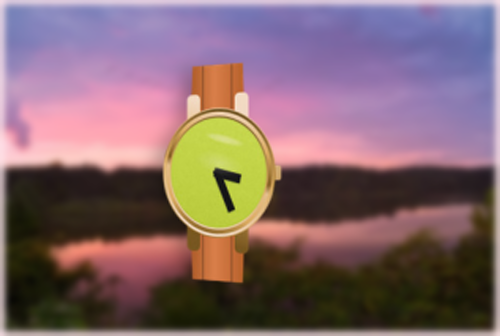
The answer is **3:26**
